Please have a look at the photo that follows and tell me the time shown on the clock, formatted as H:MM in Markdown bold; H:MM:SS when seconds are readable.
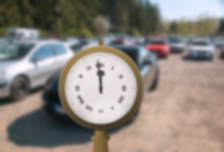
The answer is **11:59**
